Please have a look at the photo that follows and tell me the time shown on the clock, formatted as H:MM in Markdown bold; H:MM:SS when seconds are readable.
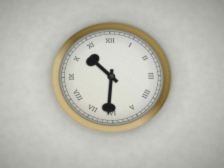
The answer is **10:31**
